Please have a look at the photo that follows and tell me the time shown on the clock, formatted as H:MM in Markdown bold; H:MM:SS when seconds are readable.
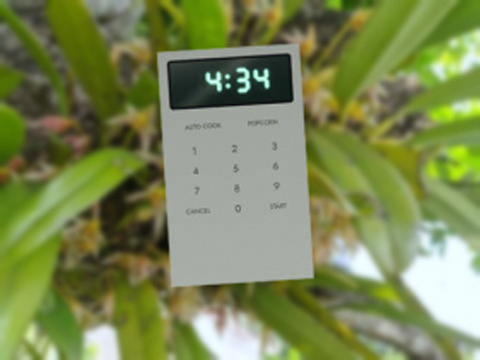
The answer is **4:34**
